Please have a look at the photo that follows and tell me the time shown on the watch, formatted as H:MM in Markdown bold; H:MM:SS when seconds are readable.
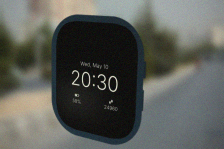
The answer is **20:30**
